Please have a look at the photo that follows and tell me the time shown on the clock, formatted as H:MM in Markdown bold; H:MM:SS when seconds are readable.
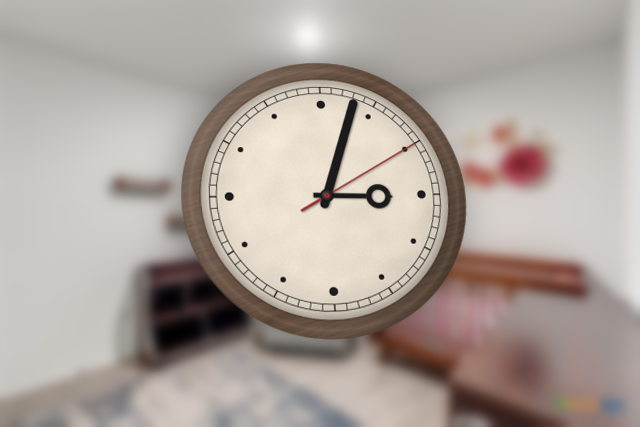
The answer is **3:03:10**
